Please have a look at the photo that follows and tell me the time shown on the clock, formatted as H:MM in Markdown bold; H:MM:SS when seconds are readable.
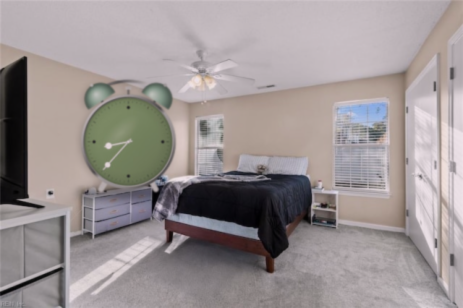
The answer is **8:37**
